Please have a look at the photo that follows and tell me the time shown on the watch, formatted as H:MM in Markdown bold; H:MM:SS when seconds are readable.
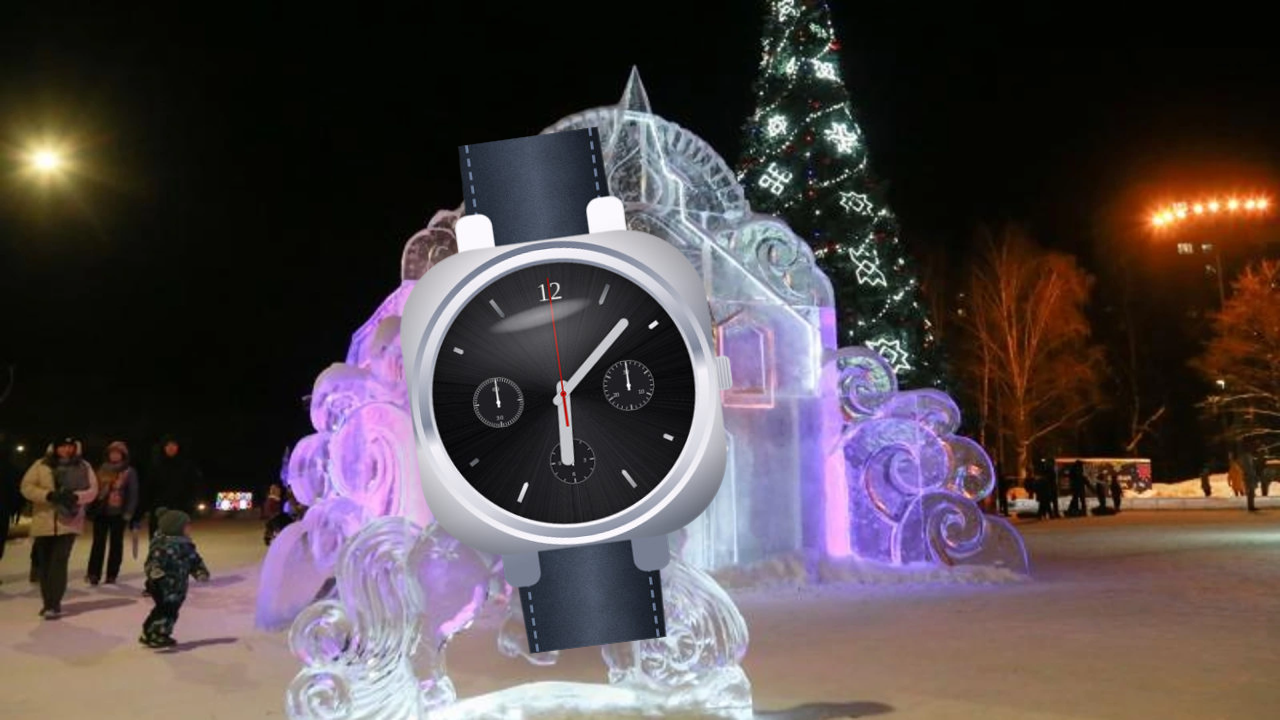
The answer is **6:08**
